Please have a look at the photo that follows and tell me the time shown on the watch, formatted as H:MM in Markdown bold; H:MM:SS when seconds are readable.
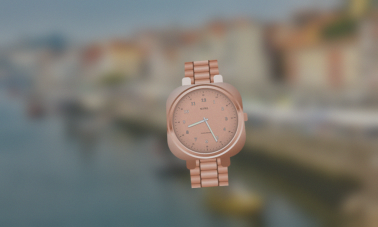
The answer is **8:26**
